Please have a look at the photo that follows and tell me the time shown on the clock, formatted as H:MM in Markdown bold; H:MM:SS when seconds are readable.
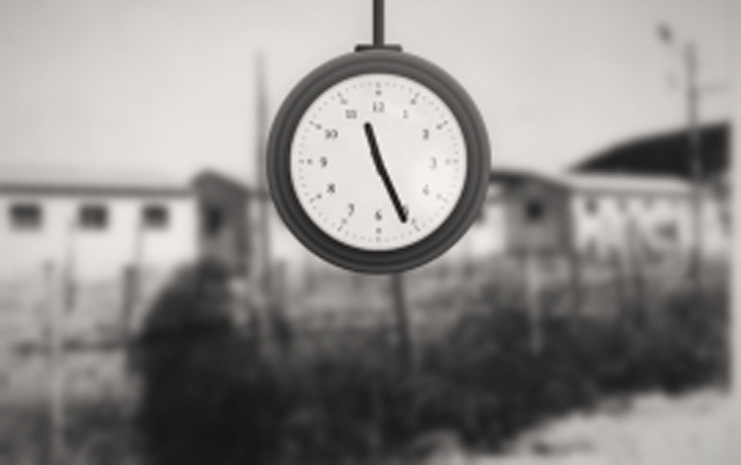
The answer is **11:26**
